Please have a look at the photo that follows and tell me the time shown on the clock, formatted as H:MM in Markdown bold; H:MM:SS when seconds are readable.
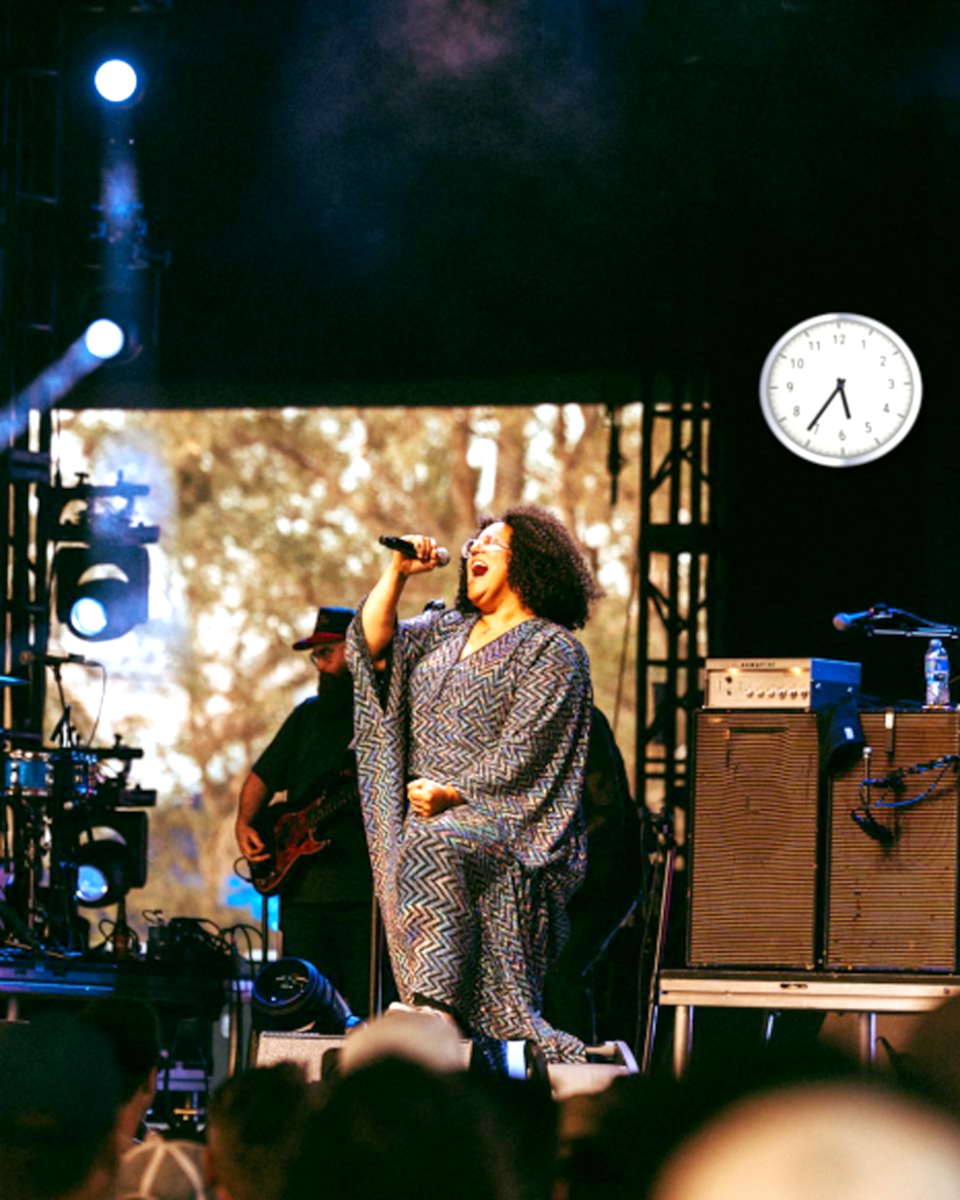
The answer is **5:36**
